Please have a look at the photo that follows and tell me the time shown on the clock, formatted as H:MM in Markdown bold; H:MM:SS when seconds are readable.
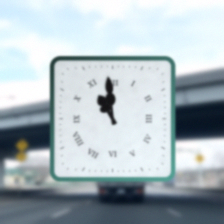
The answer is **10:59**
